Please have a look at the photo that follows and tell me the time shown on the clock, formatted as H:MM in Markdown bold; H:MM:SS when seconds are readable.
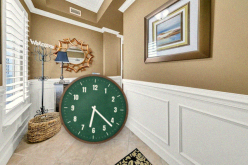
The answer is **6:22**
